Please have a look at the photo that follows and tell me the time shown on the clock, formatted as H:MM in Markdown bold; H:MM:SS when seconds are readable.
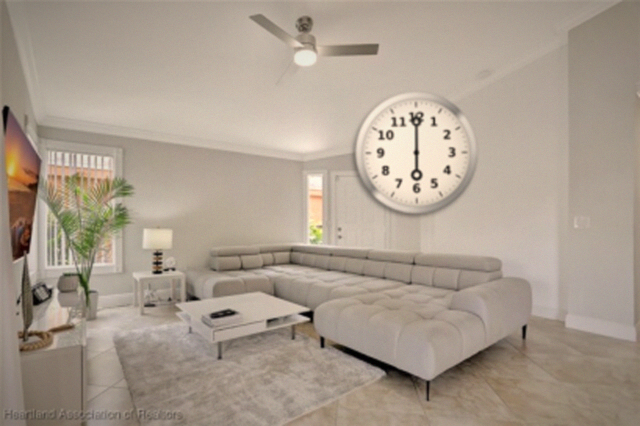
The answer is **6:00**
